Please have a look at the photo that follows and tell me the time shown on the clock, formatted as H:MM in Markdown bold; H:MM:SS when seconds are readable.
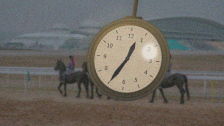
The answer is **12:35**
